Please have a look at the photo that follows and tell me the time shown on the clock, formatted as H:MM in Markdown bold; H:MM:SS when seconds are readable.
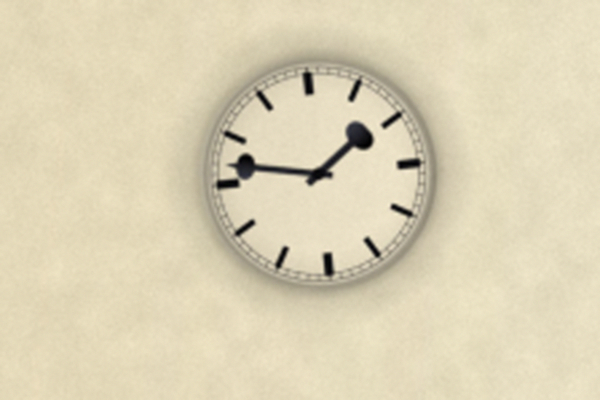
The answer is **1:47**
